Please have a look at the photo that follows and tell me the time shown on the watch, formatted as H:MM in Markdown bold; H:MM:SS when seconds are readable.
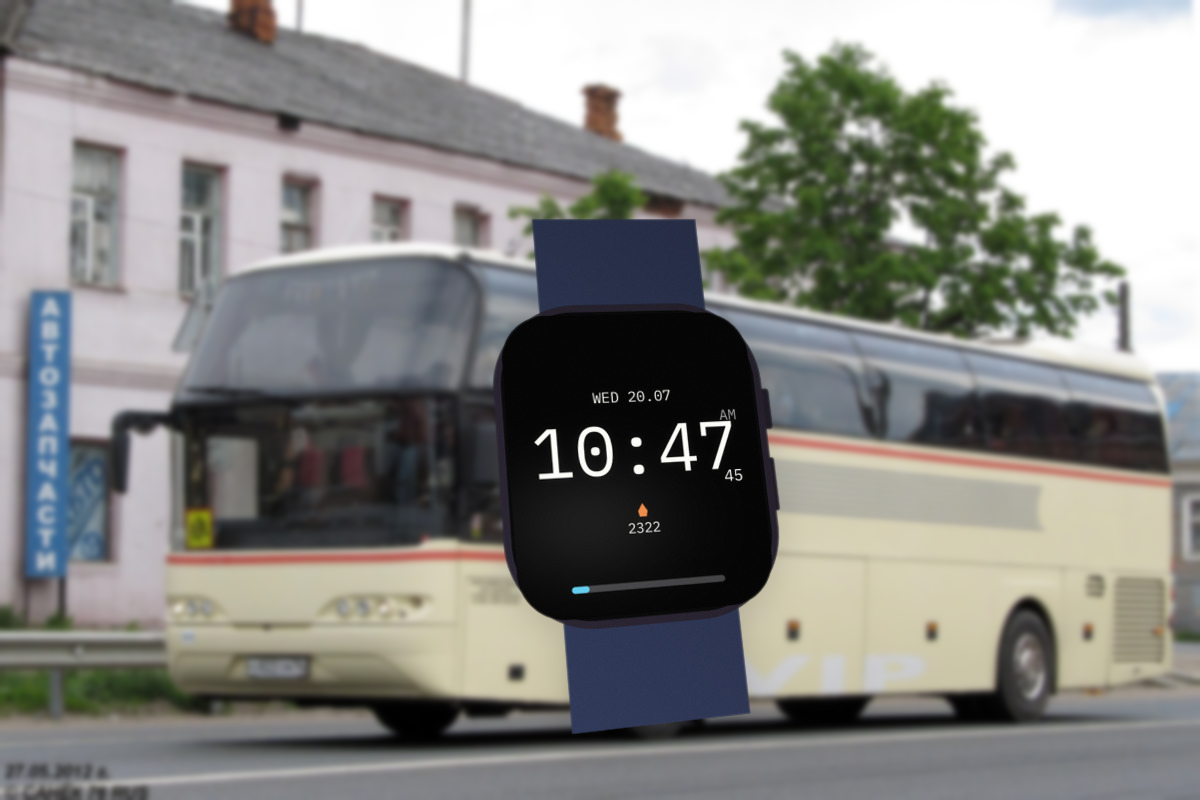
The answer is **10:47:45**
